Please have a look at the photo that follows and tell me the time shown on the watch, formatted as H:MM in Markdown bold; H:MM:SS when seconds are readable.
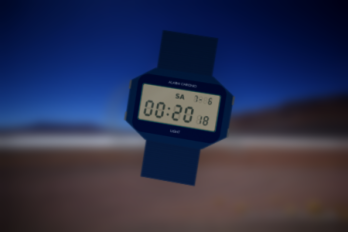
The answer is **0:20:18**
